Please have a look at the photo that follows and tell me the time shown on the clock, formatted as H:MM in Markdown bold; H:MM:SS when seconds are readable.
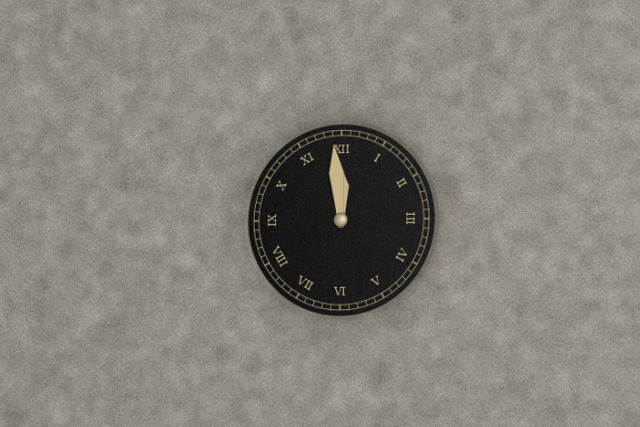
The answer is **11:59**
